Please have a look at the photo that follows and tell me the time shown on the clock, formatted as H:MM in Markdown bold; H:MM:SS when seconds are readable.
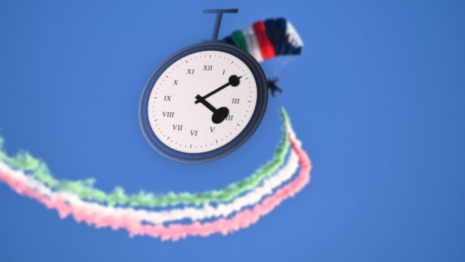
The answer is **4:09**
